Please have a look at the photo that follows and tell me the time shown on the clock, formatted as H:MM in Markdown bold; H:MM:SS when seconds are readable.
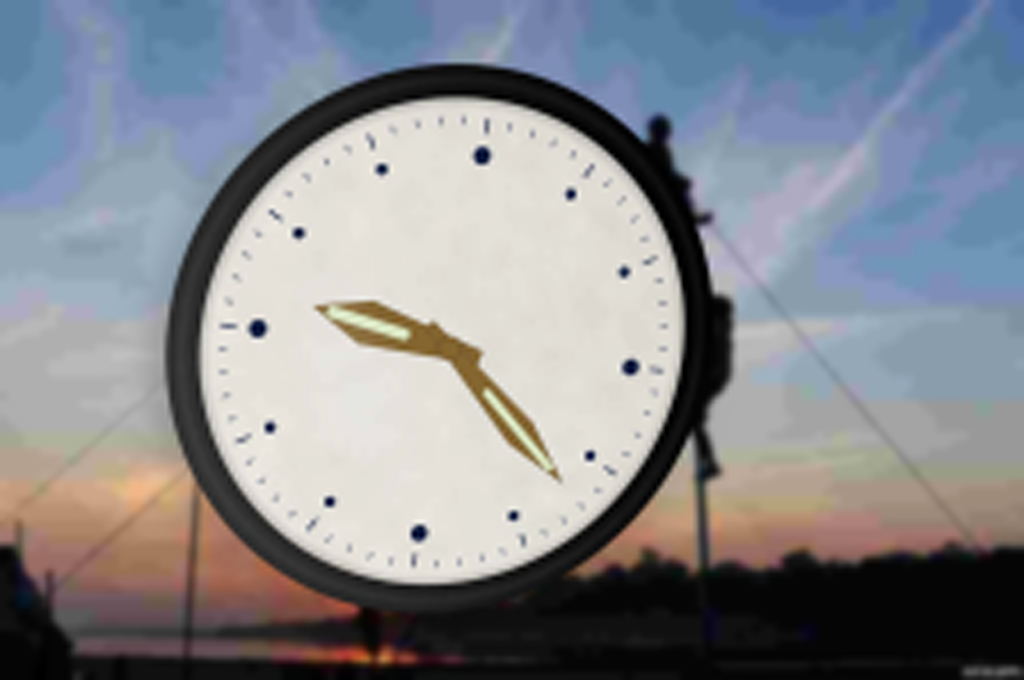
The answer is **9:22**
